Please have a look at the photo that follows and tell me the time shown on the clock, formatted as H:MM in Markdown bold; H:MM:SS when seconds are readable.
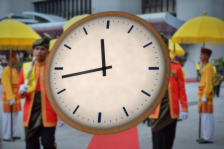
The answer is **11:43**
